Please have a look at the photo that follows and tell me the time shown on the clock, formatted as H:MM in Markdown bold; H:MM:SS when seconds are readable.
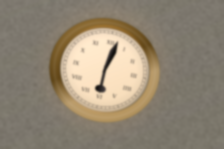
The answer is **6:02**
